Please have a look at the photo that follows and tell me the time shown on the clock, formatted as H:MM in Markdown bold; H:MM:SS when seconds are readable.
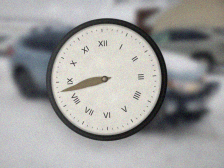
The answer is **8:43**
